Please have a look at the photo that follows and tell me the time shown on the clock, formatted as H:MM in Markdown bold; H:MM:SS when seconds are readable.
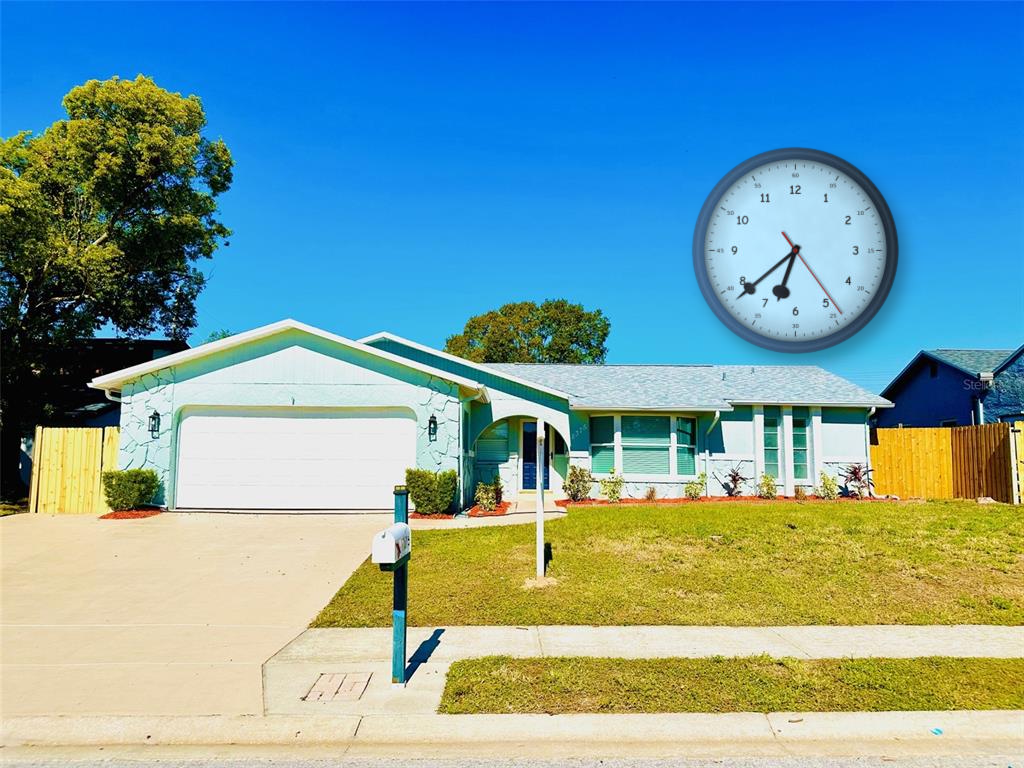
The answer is **6:38:24**
